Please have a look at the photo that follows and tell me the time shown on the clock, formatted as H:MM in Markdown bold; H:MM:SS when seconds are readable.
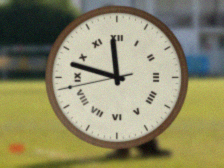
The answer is **11:47:43**
